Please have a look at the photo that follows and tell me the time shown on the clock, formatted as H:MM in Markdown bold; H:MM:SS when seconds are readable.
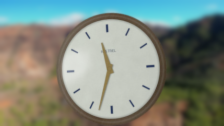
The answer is **11:33**
